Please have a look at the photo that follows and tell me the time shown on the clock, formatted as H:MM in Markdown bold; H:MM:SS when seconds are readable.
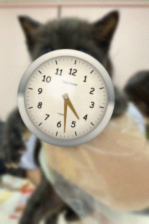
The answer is **4:28**
